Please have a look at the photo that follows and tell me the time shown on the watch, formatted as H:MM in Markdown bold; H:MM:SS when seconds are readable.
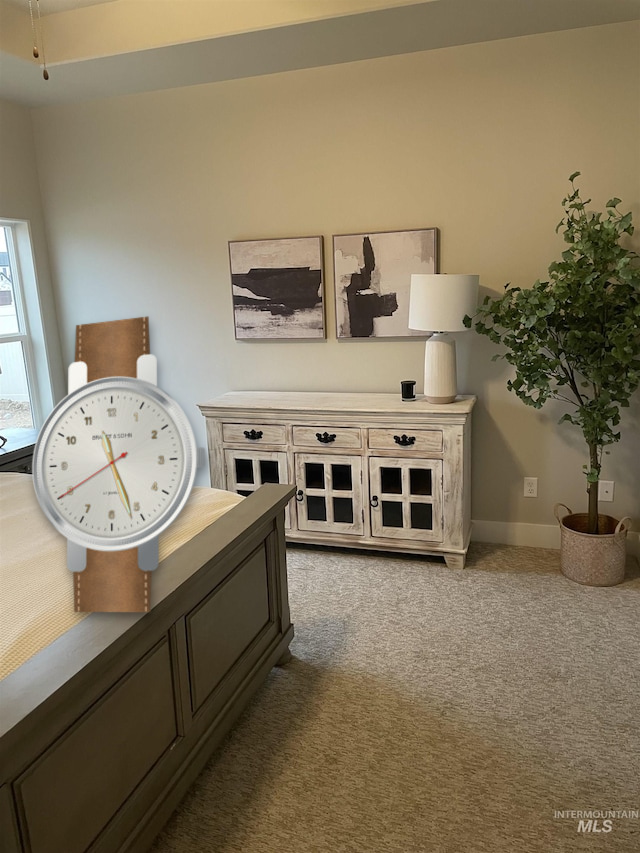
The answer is **11:26:40**
